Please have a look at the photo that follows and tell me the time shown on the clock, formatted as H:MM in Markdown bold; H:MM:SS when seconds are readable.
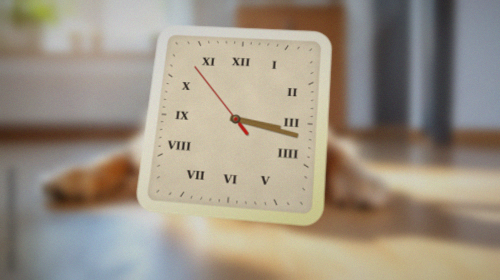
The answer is **3:16:53**
